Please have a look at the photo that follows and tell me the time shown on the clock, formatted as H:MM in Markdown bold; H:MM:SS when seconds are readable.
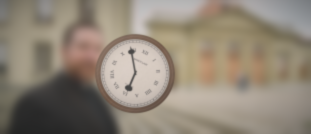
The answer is **5:54**
